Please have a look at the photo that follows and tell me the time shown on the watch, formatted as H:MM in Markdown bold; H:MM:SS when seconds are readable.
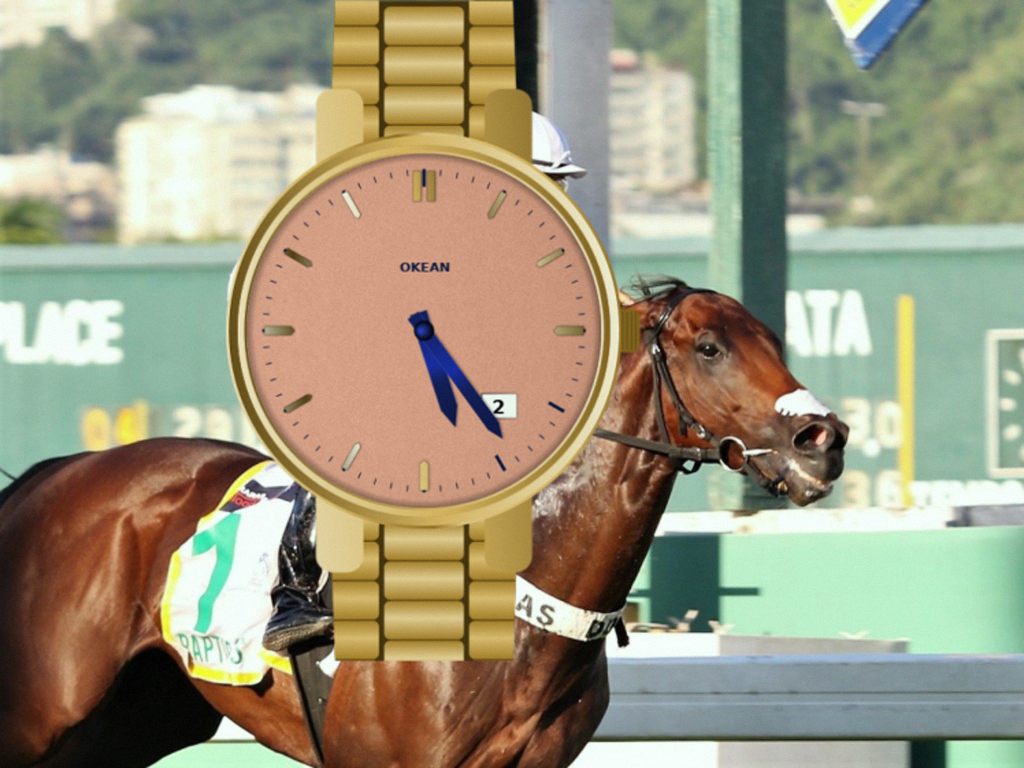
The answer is **5:24**
